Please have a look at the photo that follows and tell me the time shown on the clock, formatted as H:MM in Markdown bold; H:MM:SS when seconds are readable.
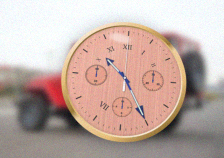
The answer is **10:25**
